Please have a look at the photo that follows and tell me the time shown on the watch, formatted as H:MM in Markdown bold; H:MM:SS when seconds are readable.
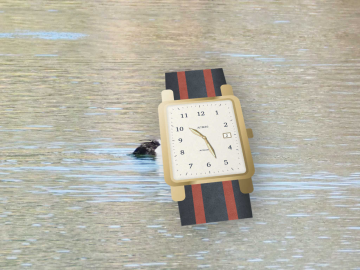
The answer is **10:27**
